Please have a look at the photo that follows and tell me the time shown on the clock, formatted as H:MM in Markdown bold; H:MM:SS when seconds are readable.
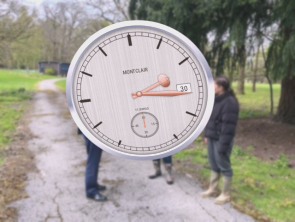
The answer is **2:16**
